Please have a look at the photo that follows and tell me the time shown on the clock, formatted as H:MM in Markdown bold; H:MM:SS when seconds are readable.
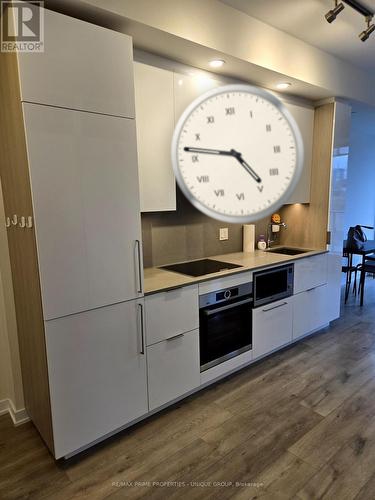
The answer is **4:47**
